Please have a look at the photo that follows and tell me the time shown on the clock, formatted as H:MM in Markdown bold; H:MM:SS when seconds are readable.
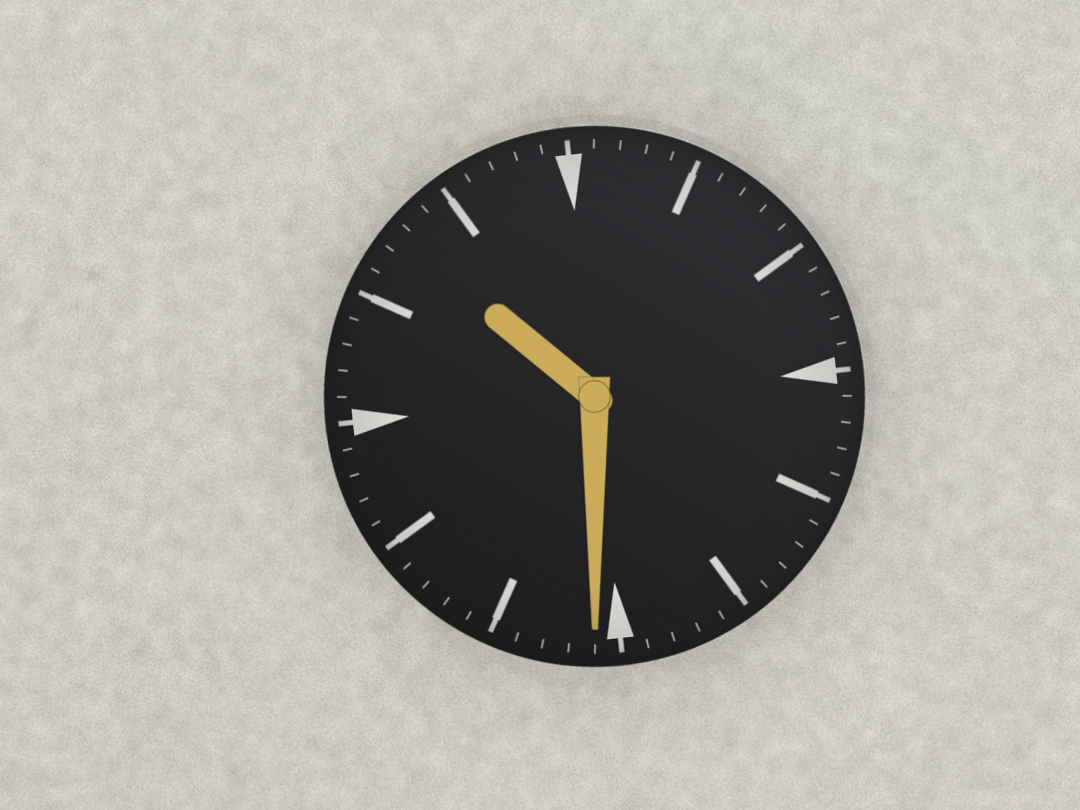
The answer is **10:31**
